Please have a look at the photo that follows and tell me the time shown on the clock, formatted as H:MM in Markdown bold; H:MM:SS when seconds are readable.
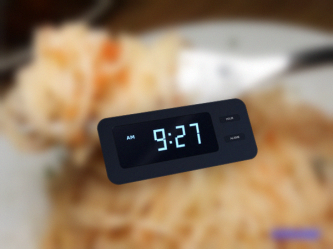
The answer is **9:27**
